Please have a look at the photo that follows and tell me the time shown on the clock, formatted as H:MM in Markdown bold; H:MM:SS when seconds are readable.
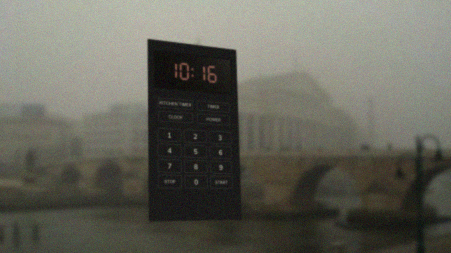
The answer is **10:16**
